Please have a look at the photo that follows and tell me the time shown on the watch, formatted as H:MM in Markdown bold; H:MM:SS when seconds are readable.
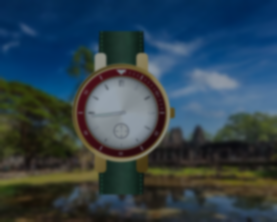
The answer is **8:44**
